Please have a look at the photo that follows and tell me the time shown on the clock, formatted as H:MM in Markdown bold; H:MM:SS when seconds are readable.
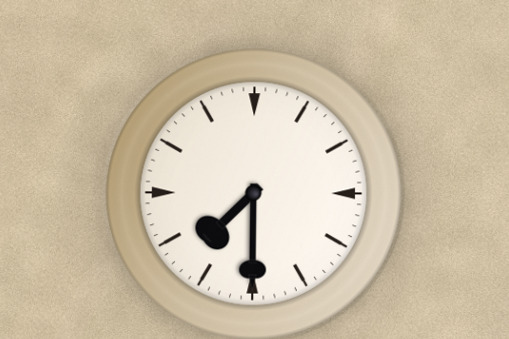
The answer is **7:30**
